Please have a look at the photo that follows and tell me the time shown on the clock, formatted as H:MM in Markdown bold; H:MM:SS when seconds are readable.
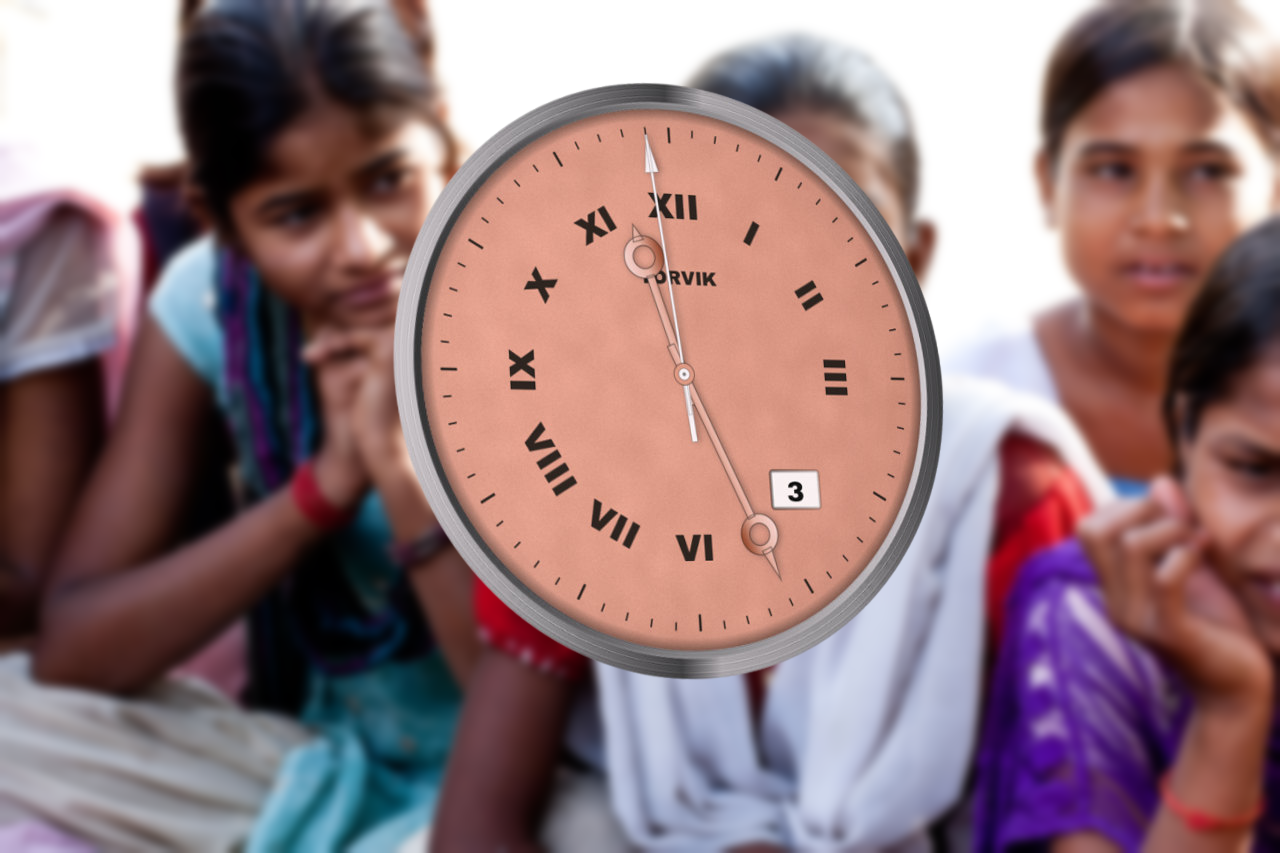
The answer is **11:25:59**
